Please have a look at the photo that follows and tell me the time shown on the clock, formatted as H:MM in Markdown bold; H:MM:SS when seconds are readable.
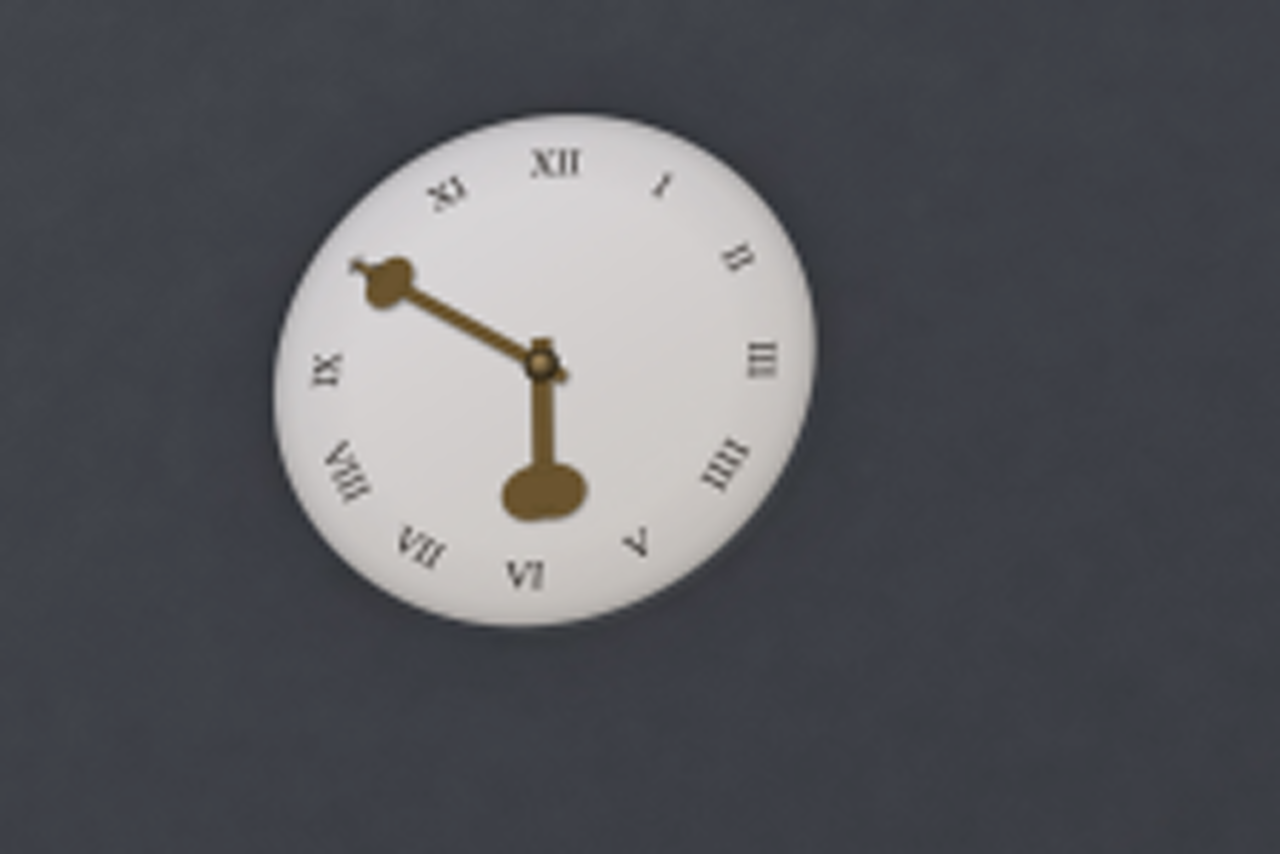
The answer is **5:50**
